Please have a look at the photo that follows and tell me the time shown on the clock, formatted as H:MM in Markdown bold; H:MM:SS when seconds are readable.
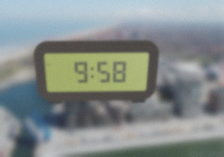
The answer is **9:58**
